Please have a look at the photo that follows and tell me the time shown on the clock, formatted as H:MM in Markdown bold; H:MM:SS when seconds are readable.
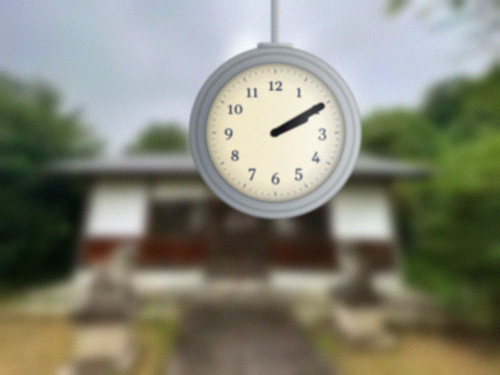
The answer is **2:10**
